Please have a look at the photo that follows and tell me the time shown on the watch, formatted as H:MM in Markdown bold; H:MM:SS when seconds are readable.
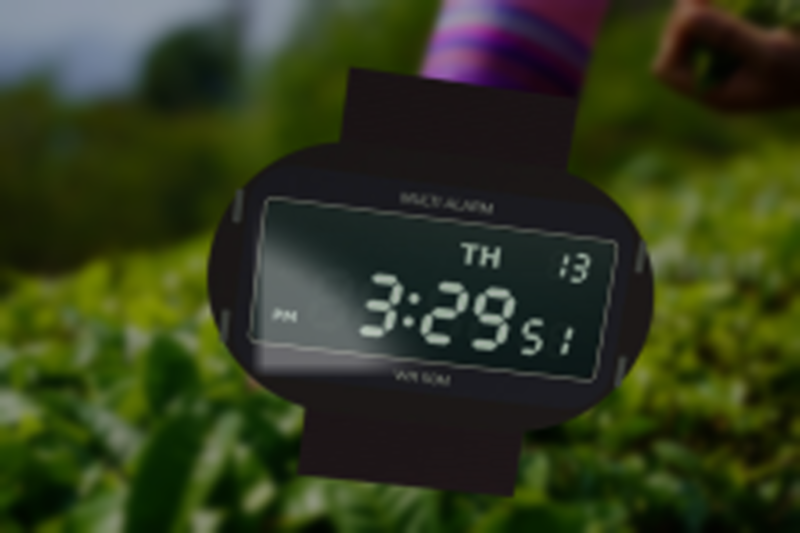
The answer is **3:29:51**
